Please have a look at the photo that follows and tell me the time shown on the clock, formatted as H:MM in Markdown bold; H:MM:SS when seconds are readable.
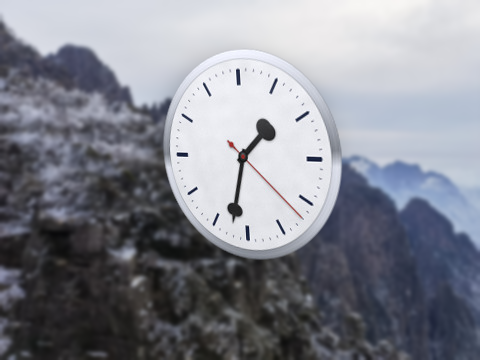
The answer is **1:32:22**
